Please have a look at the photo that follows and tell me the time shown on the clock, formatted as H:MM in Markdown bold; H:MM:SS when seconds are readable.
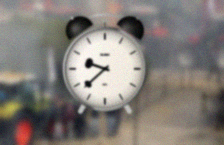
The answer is **9:38**
